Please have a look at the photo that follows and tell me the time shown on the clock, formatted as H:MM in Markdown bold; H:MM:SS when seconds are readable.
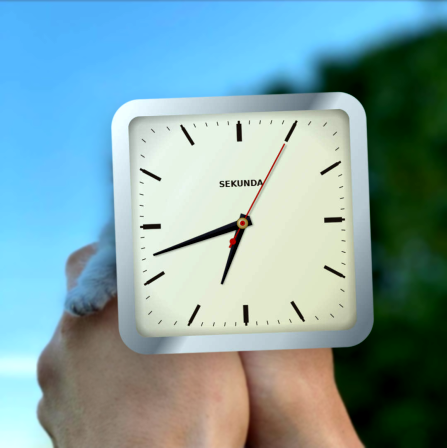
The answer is **6:42:05**
